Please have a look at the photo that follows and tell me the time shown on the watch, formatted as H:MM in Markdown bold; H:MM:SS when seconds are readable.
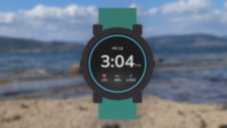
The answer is **3:04**
